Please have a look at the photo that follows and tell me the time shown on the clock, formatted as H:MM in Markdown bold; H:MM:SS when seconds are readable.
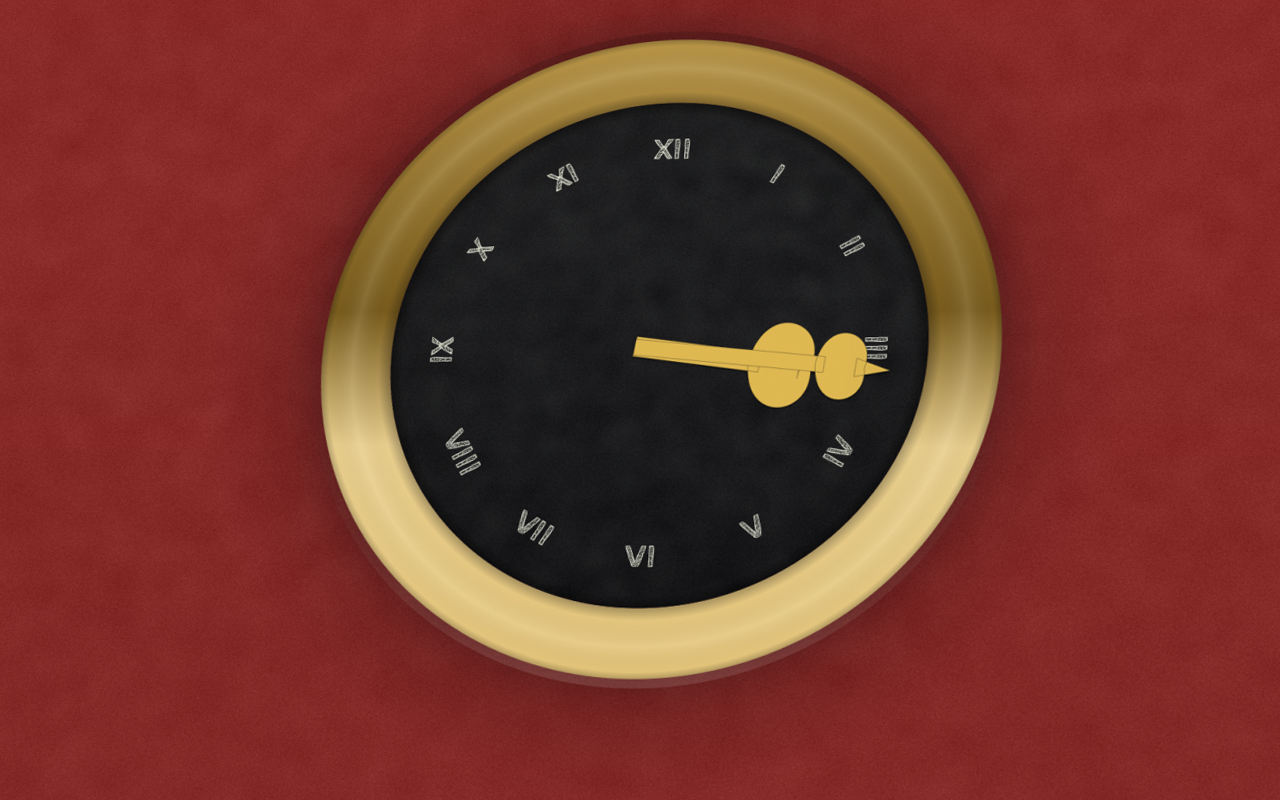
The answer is **3:16**
